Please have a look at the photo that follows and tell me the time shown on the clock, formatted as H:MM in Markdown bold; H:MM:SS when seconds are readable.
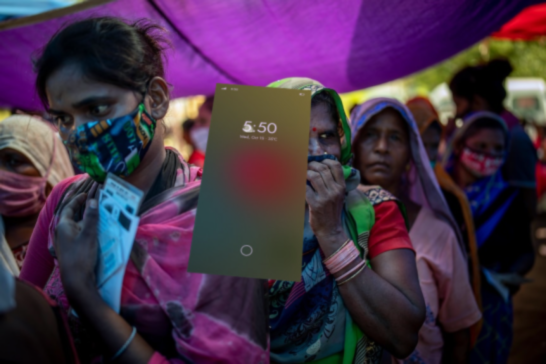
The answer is **5:50**
